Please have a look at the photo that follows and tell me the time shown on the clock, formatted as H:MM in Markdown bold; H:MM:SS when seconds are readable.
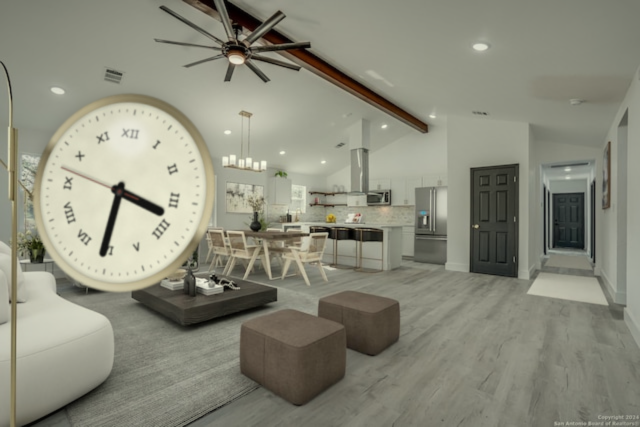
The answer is **3:30:47**
